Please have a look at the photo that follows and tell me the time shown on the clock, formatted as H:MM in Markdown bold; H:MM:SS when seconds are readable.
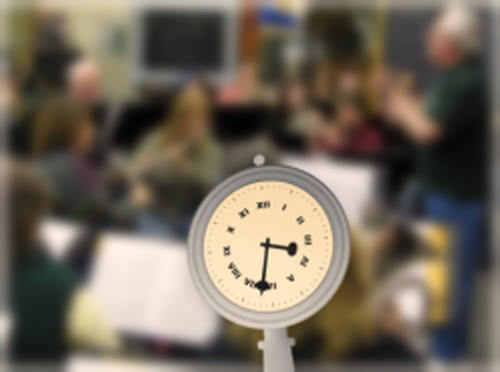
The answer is **3:32**
